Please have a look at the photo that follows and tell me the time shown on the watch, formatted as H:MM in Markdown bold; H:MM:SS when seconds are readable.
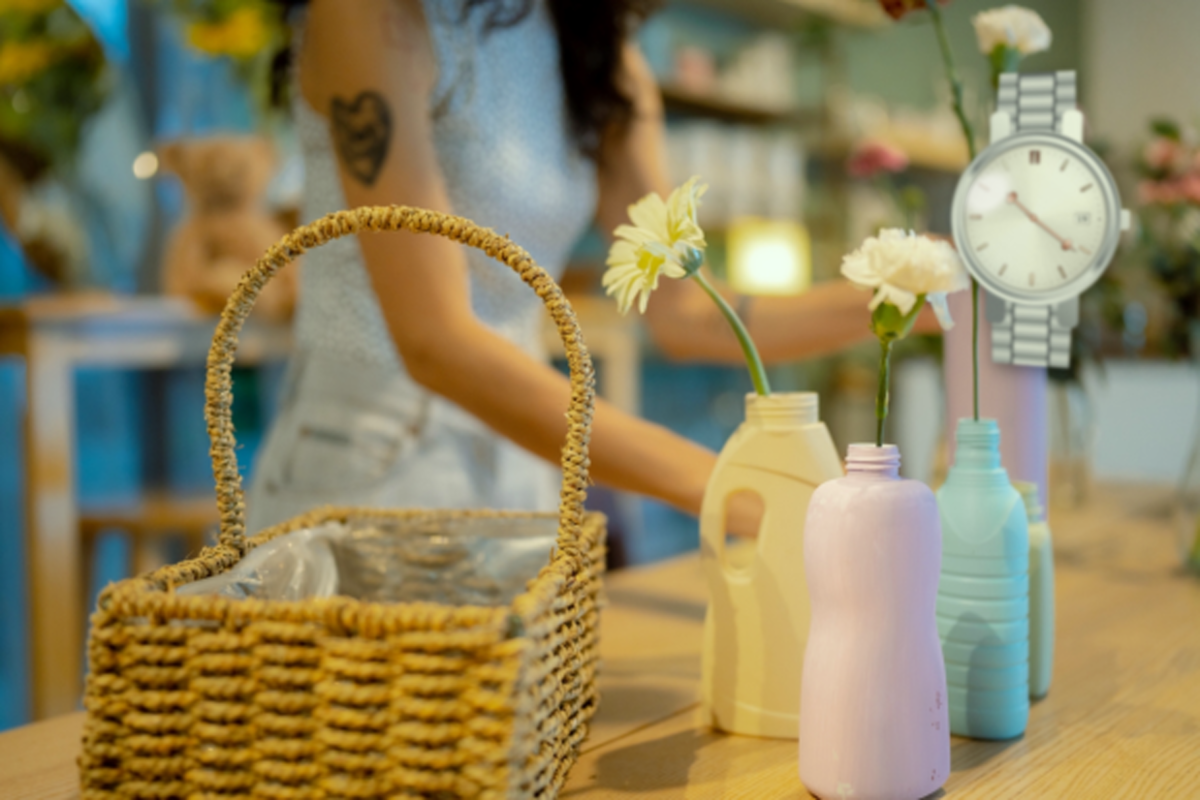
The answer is **10:21**
